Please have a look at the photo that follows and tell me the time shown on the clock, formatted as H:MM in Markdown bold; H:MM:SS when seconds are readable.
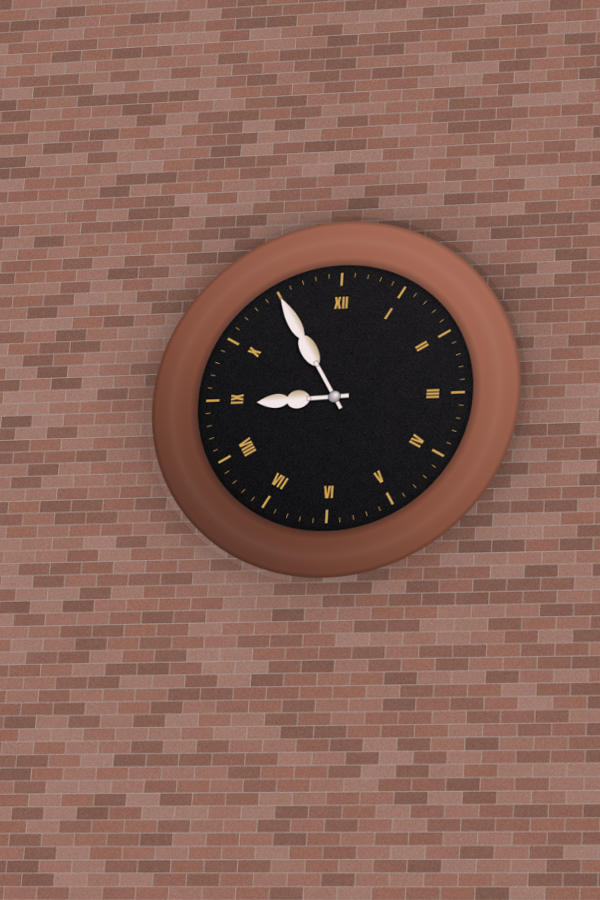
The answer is **8:55**
